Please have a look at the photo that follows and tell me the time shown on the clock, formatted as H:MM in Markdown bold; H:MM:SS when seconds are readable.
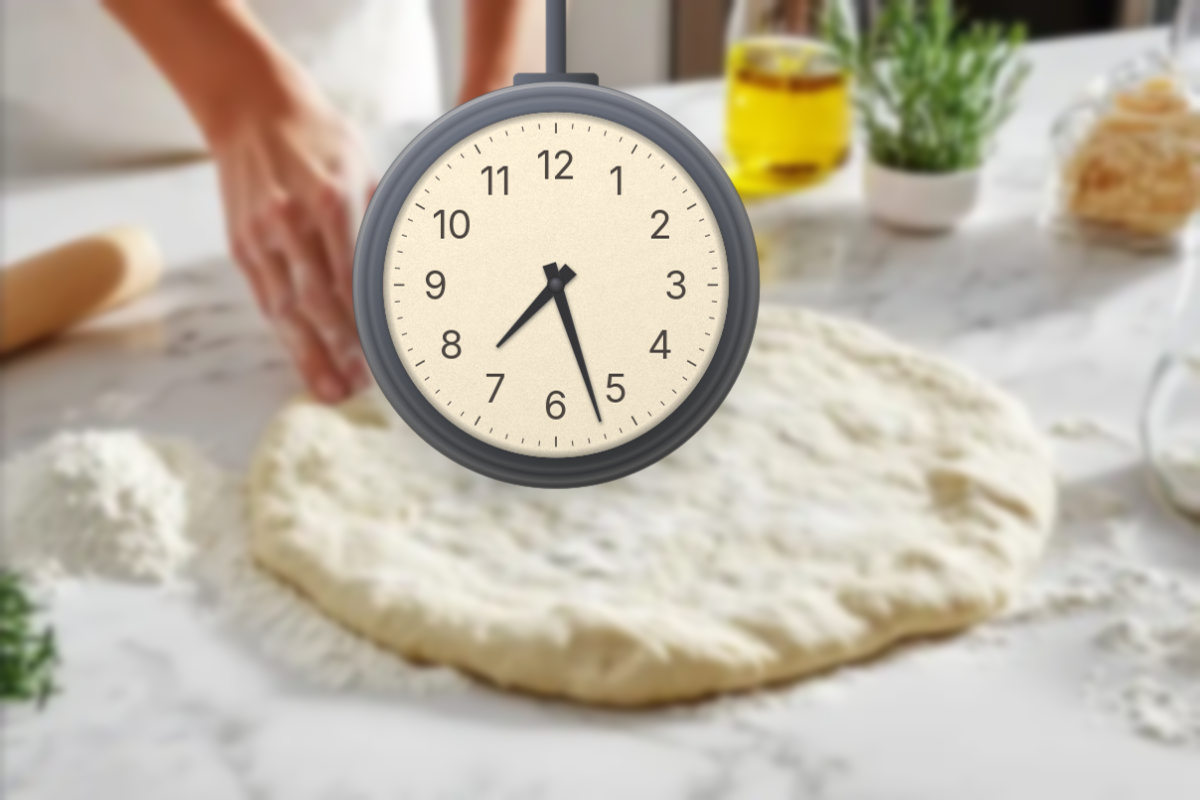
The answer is **7:27**
